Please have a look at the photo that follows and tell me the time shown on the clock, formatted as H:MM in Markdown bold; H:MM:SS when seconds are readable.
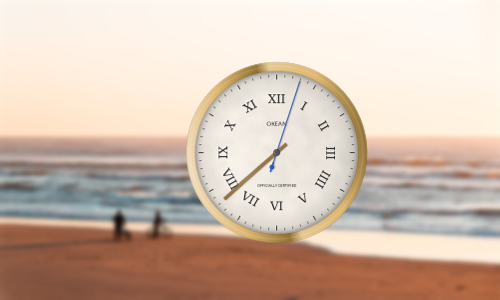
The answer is **7:38:03**
